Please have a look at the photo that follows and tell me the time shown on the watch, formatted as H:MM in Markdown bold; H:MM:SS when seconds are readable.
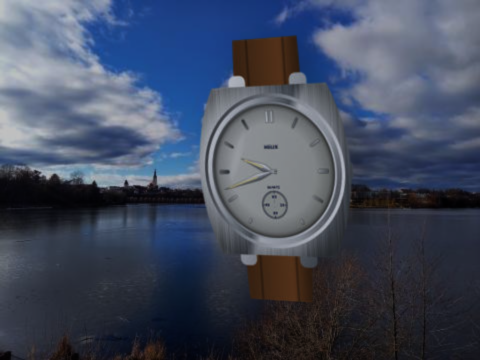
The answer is **9:42**
